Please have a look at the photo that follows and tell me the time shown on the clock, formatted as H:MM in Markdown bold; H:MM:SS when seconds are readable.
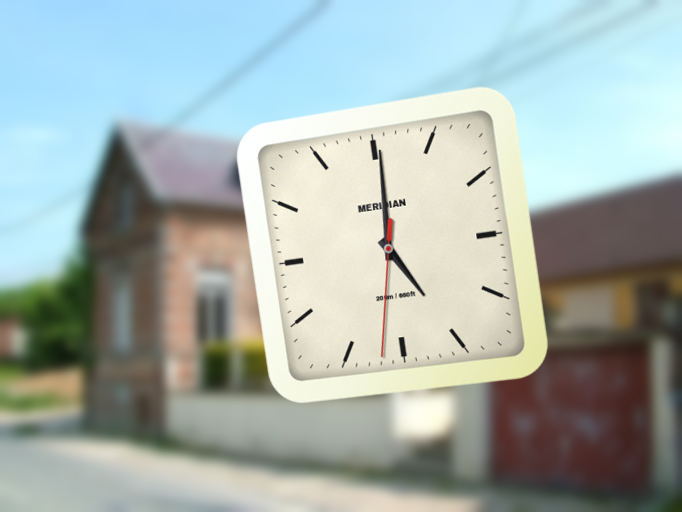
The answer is **5:00:32**
